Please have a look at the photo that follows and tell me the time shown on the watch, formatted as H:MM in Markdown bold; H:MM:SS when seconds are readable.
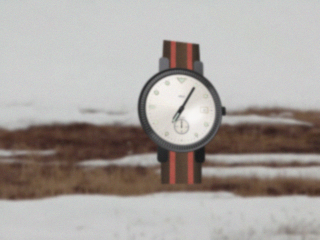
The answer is **7:05**
